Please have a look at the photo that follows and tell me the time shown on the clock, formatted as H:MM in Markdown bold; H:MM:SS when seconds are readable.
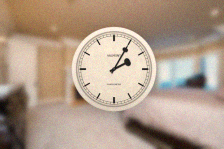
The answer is **2:05**
